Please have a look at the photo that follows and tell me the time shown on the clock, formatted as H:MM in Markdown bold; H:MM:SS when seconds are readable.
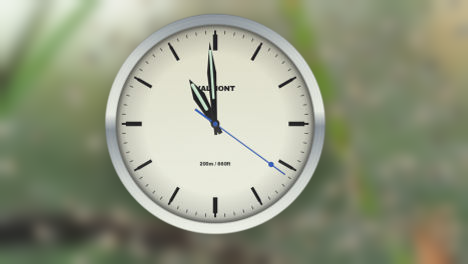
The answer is **10:59:21**
